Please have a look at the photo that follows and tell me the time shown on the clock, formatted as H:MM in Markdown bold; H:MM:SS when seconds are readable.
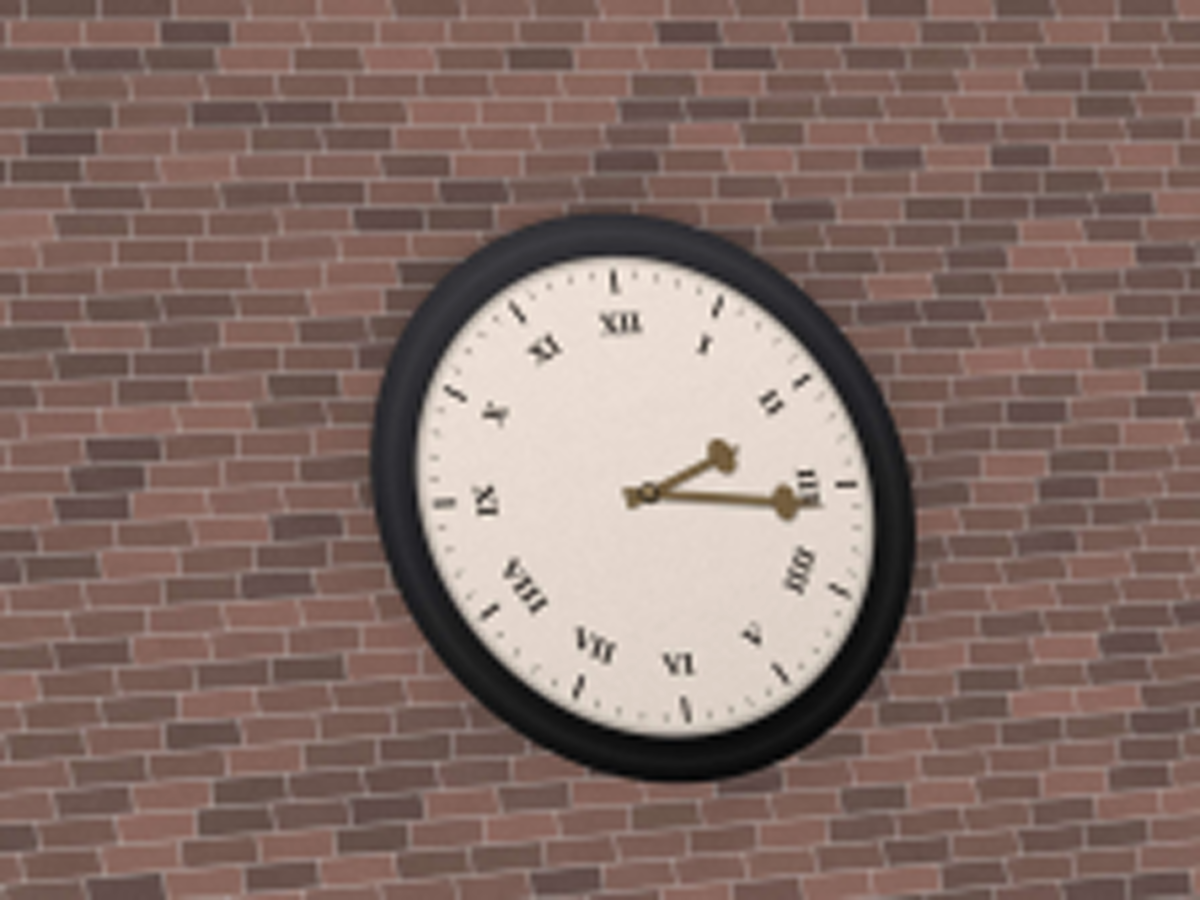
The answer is **2:16**
